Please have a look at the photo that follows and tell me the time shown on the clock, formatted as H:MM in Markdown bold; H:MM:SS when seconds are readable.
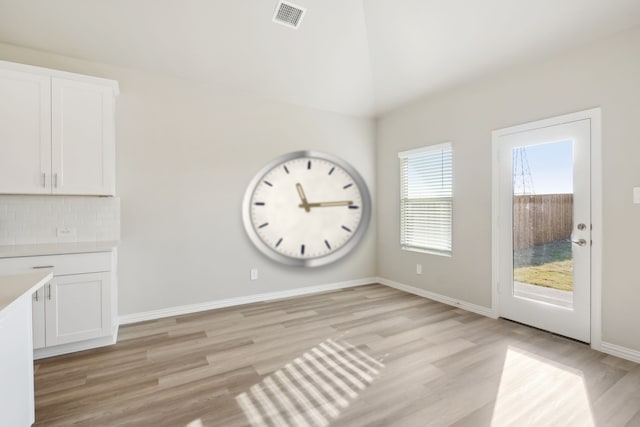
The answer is **11:14**
